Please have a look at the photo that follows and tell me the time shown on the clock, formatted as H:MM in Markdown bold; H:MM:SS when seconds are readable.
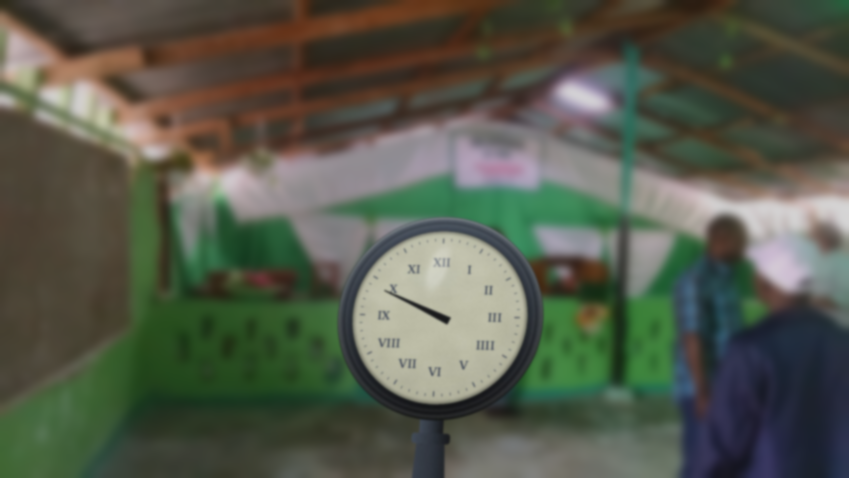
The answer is **9:49**
